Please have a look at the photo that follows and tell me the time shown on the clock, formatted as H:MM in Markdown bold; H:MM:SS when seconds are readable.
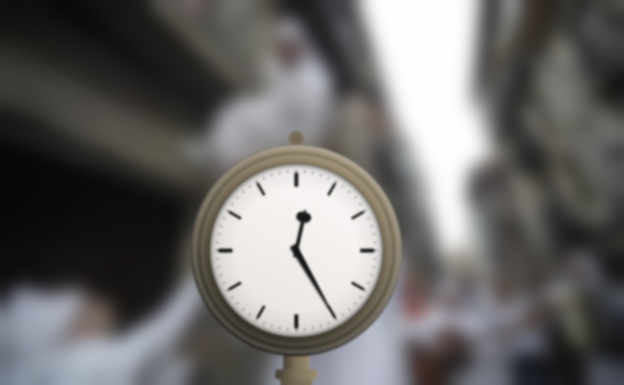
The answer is **12:25**
